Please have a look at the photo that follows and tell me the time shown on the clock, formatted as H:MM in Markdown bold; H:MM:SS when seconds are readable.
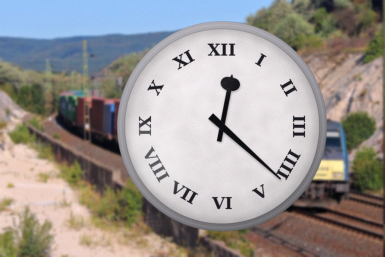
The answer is **12:22**
